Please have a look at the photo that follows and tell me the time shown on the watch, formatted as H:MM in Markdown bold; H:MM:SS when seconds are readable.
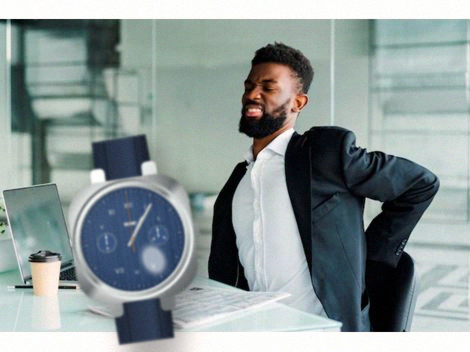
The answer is **1:06**
